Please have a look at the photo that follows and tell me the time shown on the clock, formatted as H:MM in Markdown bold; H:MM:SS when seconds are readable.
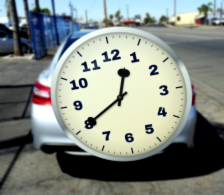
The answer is **12:40**
